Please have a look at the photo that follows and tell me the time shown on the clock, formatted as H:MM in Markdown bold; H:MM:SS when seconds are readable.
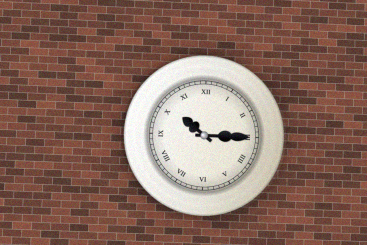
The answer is **10:15**
